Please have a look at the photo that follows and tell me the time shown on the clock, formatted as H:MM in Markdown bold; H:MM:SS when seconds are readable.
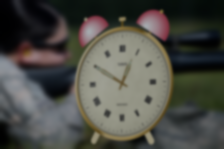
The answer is **12:50**
